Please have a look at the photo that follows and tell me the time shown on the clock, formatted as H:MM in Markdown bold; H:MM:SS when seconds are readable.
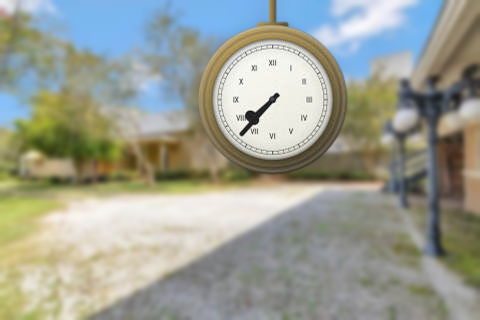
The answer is **7:37**
